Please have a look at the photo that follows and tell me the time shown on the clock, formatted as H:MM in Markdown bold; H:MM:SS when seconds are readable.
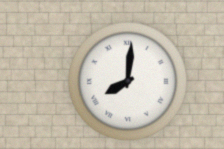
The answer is **8:01**
